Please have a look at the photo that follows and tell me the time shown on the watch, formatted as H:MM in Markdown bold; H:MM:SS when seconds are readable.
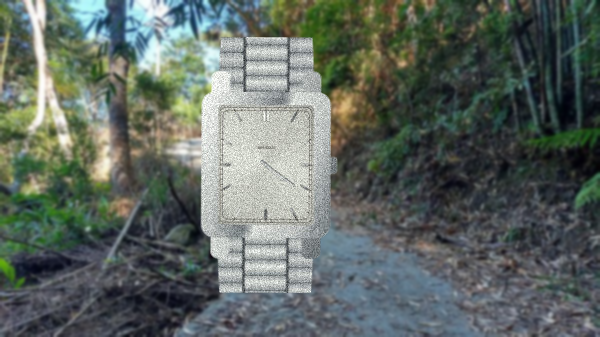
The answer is **4:21**
